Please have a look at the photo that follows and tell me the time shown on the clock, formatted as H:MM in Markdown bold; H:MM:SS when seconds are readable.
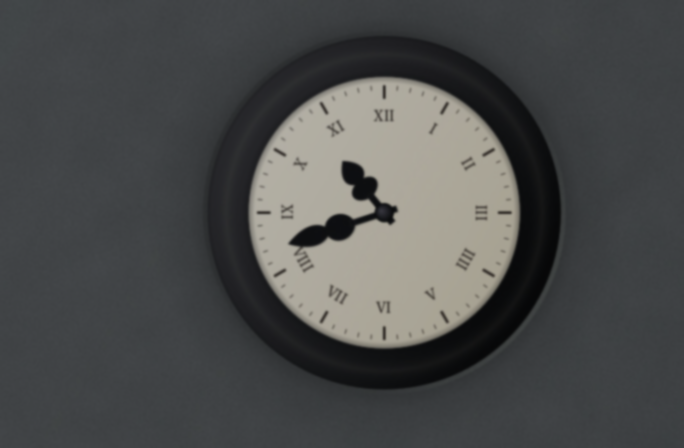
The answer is **10:42**
